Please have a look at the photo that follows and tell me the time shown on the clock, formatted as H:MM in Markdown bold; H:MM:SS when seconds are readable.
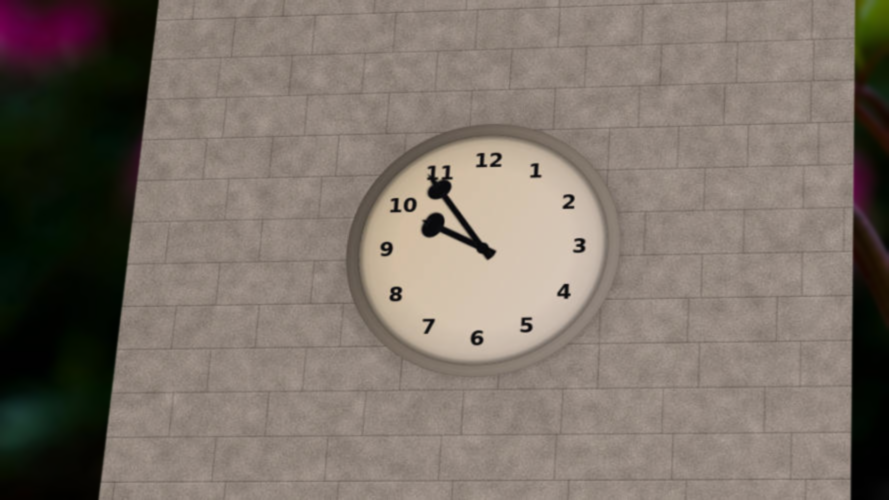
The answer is **9:54**
